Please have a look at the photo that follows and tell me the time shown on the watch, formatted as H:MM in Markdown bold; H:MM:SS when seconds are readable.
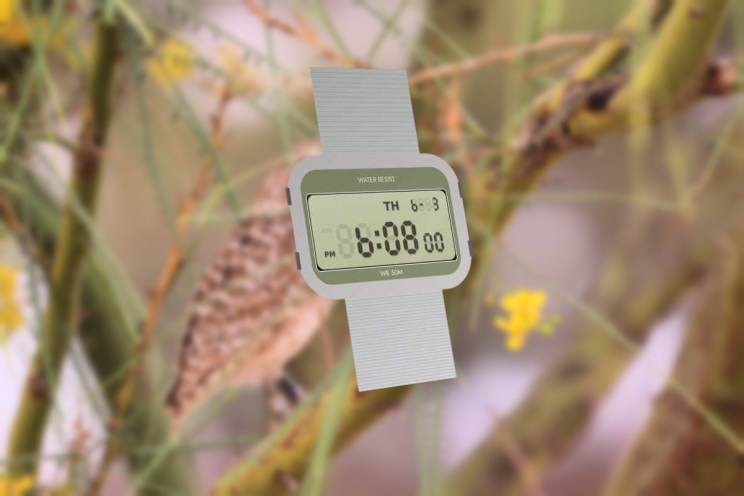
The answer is **6:08:00**
